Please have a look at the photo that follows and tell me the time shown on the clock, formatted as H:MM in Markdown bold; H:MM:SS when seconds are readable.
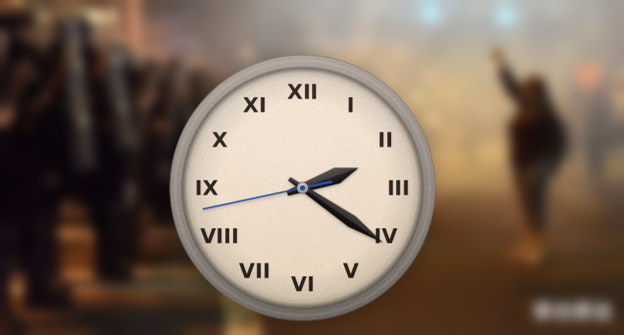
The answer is **2:20:43**
